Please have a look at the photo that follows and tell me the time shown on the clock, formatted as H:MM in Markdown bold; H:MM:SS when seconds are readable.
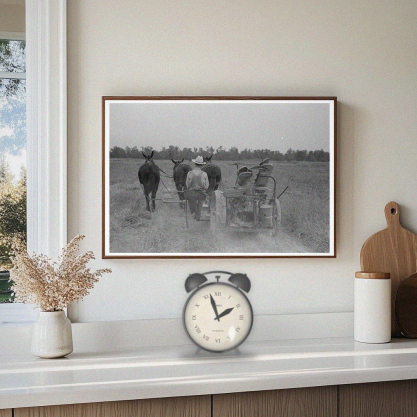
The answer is **1:57**
